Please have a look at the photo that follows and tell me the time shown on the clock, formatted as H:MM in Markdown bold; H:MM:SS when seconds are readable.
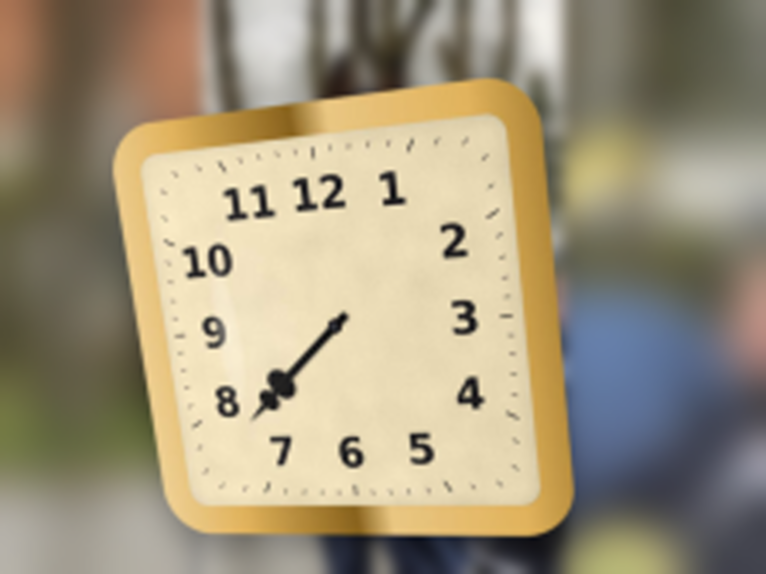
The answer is **7:38**
